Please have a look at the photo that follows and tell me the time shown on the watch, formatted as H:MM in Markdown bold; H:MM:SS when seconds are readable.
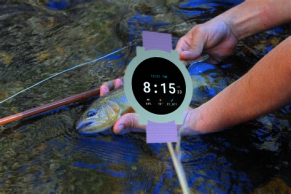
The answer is **8:15**
